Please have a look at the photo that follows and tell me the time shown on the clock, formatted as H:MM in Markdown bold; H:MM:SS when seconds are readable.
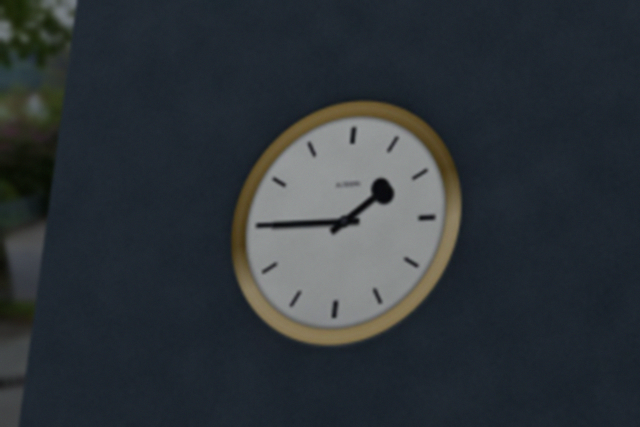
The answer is **1:45**
